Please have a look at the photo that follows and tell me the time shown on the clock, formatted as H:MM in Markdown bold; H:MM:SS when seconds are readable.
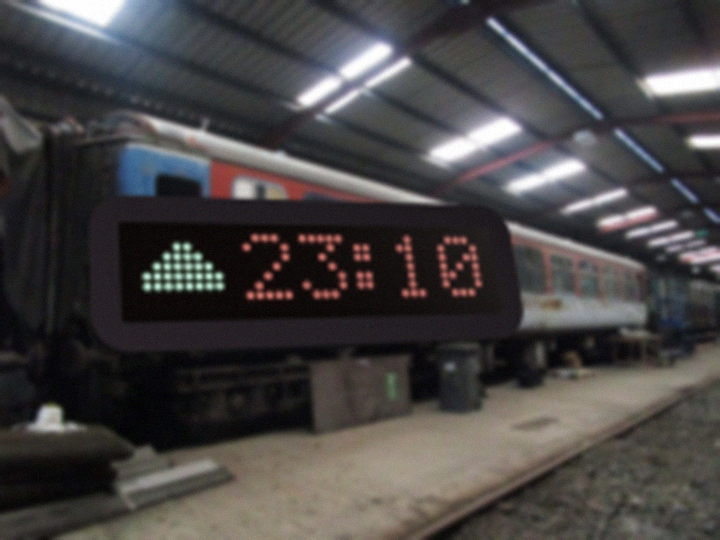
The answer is **23:10**
